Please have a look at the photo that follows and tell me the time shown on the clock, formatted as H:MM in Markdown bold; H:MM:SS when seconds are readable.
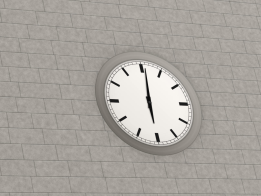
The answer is **6:01**
